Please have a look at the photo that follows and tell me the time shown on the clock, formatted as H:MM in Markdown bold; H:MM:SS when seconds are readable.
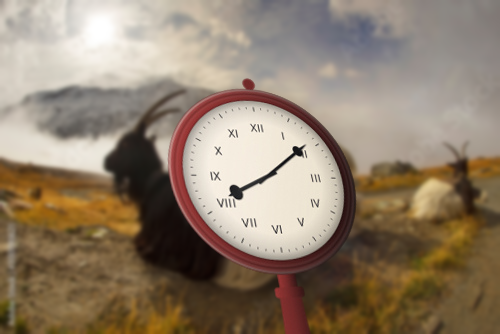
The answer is **8:09**
